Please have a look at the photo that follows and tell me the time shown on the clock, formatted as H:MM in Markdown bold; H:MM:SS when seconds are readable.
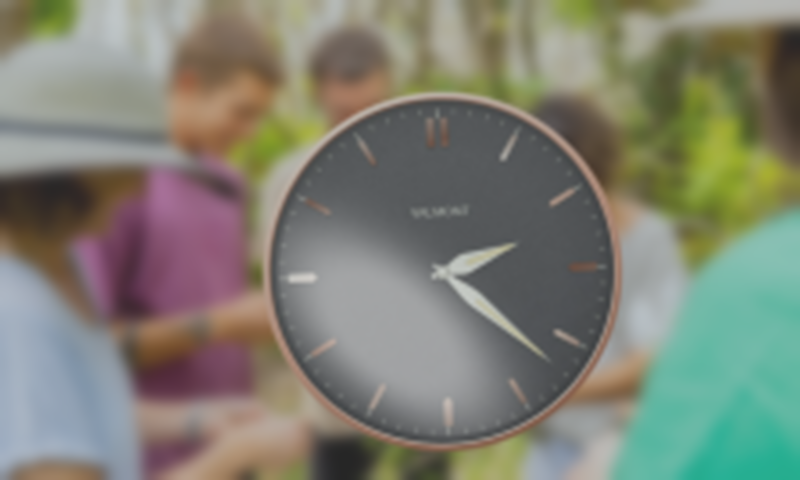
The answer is **2:22**
